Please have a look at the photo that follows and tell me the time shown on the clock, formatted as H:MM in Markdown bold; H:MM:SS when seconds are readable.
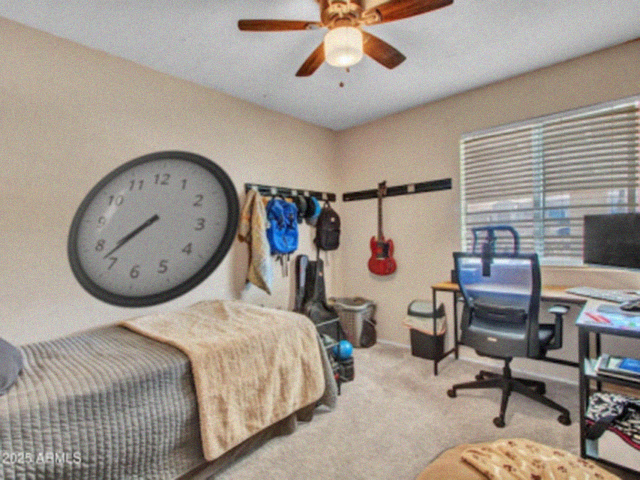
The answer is **7:37**
